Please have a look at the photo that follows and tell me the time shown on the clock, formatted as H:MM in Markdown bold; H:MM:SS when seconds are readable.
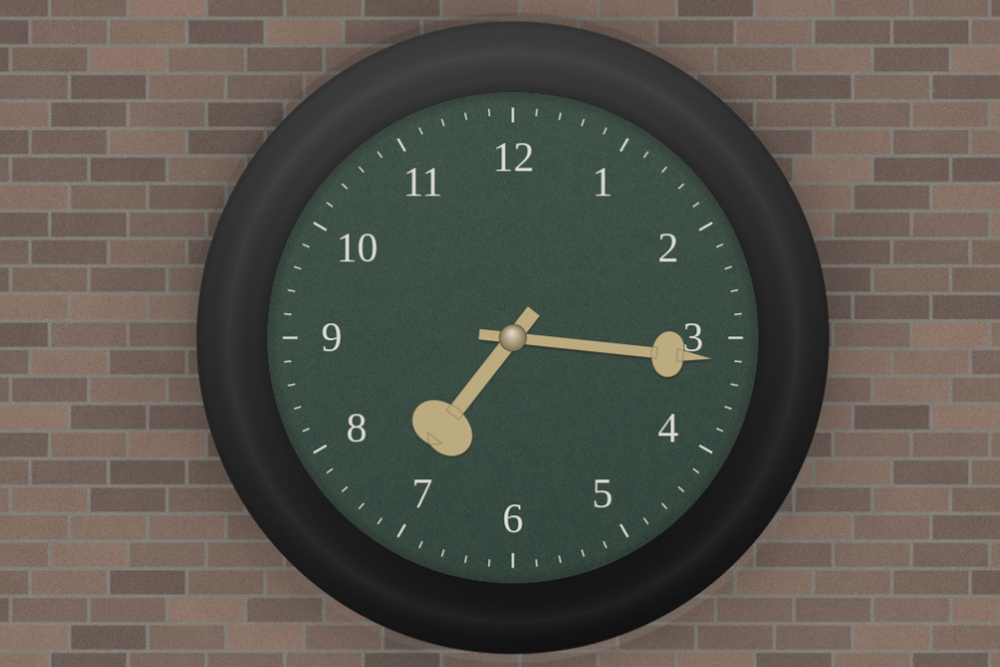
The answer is **7:16**
